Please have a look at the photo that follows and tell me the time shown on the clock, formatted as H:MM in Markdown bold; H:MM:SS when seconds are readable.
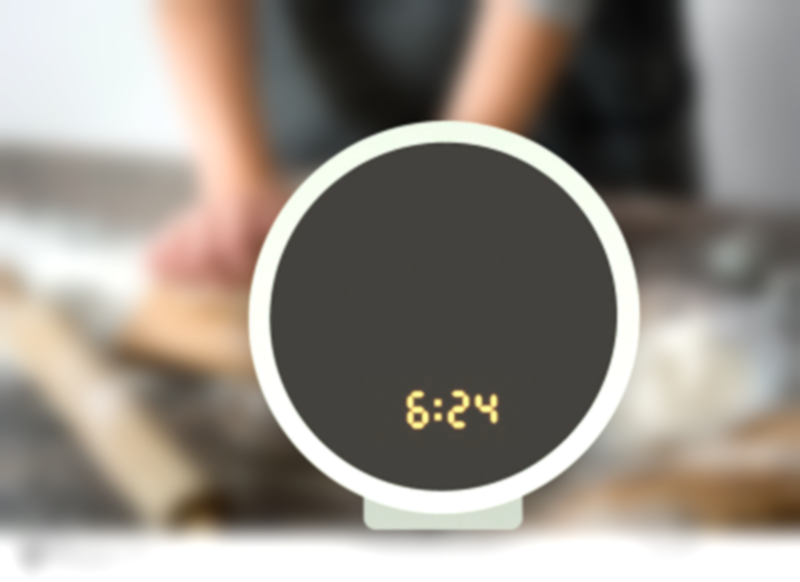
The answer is **6:24**
